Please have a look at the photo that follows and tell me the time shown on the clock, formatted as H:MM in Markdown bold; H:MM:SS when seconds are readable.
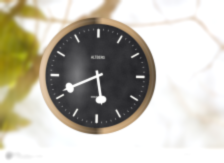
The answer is **5:41**
